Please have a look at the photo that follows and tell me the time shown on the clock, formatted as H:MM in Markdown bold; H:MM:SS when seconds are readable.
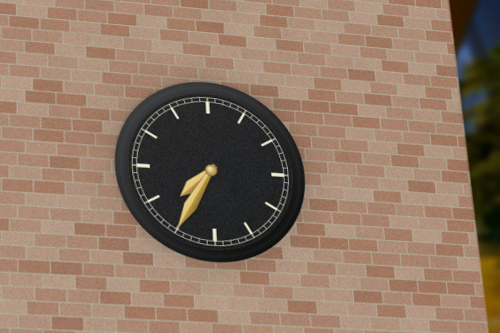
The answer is **7:35**
